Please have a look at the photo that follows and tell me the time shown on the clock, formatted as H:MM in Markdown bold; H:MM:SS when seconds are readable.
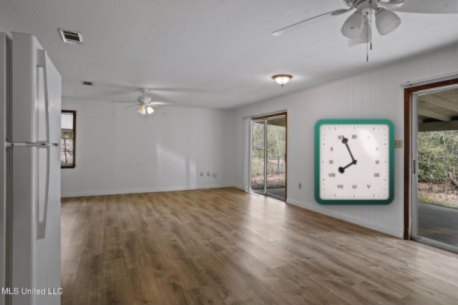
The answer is **7:56**
